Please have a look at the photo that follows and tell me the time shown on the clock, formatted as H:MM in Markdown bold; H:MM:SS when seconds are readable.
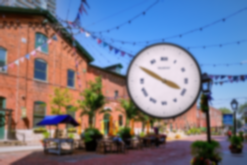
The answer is **3:50**
